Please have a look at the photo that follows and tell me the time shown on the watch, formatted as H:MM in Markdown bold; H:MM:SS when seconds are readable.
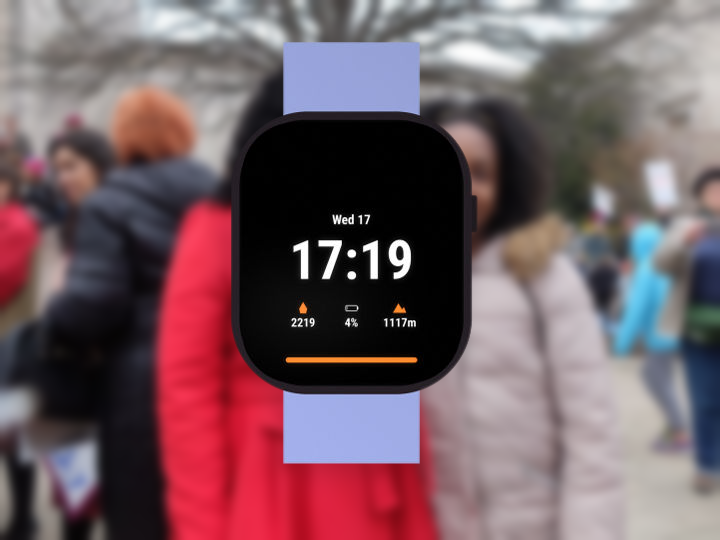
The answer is **17:19**
